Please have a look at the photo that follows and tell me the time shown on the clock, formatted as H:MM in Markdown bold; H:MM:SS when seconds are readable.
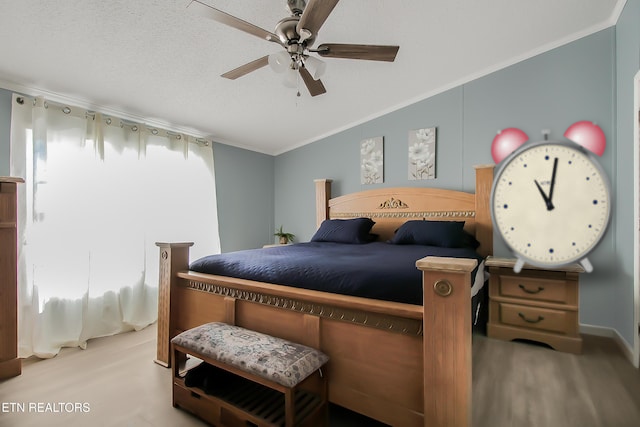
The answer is **11:02**
